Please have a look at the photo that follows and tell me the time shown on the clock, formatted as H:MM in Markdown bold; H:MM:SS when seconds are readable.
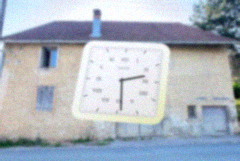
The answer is **2:29**
